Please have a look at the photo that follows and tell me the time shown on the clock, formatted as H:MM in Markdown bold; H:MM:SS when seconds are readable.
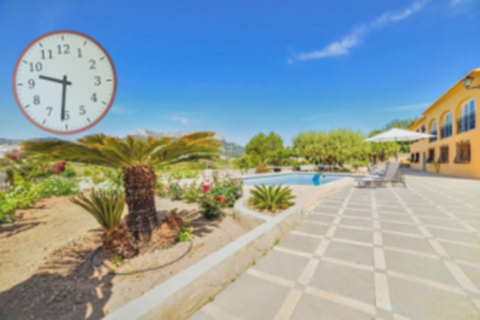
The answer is **9:31**
